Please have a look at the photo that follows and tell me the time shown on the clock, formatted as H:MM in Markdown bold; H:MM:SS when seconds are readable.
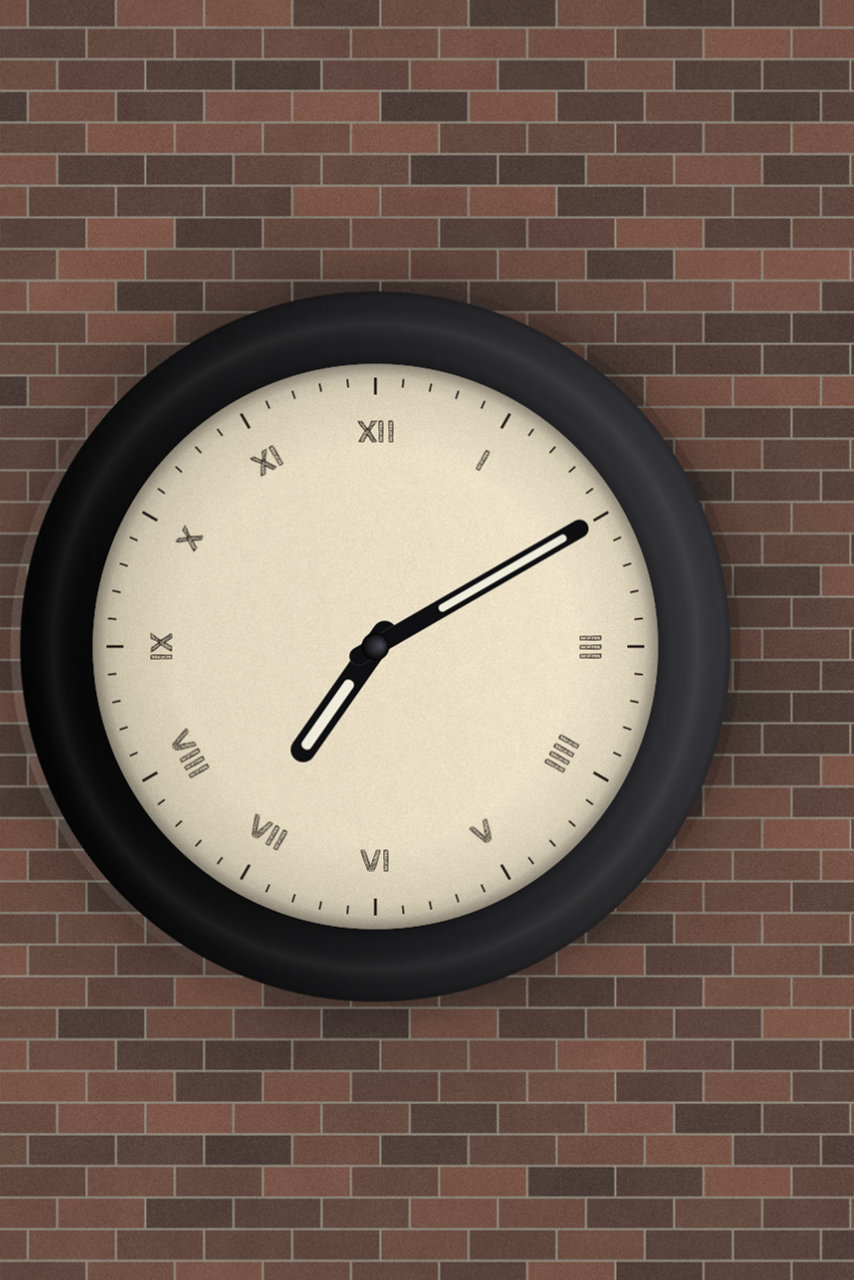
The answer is **7:10**
